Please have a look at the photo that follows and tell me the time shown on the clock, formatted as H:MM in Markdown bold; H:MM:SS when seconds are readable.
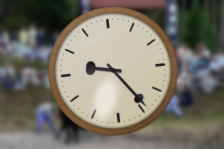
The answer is **9:24**
